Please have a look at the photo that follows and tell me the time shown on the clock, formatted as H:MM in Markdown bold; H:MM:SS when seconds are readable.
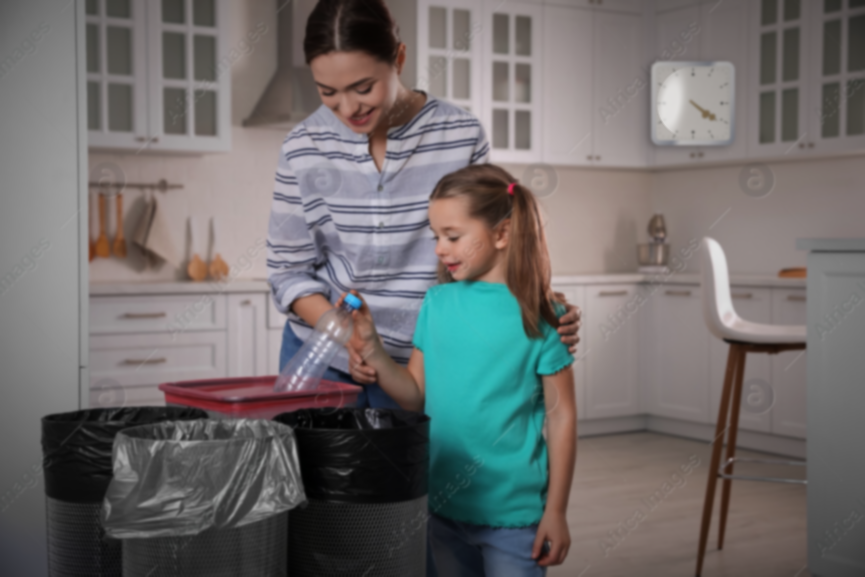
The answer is **4:21**
